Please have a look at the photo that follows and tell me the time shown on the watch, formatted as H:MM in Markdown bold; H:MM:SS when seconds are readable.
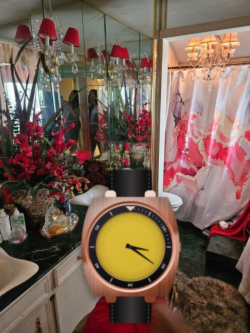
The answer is **3:21**
